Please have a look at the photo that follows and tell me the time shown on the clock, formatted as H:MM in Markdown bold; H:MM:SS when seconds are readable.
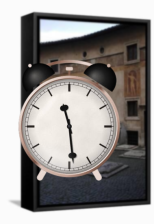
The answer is **11:29**
